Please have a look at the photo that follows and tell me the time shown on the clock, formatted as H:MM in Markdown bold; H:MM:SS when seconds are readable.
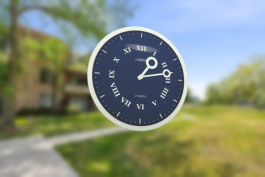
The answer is **1:13**
